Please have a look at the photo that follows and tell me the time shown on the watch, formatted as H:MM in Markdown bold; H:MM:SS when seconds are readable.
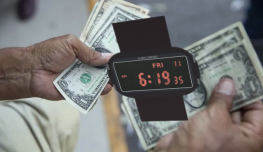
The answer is **6:19:35**
